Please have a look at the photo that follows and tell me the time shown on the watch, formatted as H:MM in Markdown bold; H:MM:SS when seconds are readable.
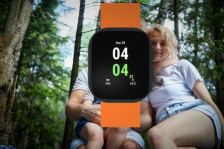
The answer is **4:04**
